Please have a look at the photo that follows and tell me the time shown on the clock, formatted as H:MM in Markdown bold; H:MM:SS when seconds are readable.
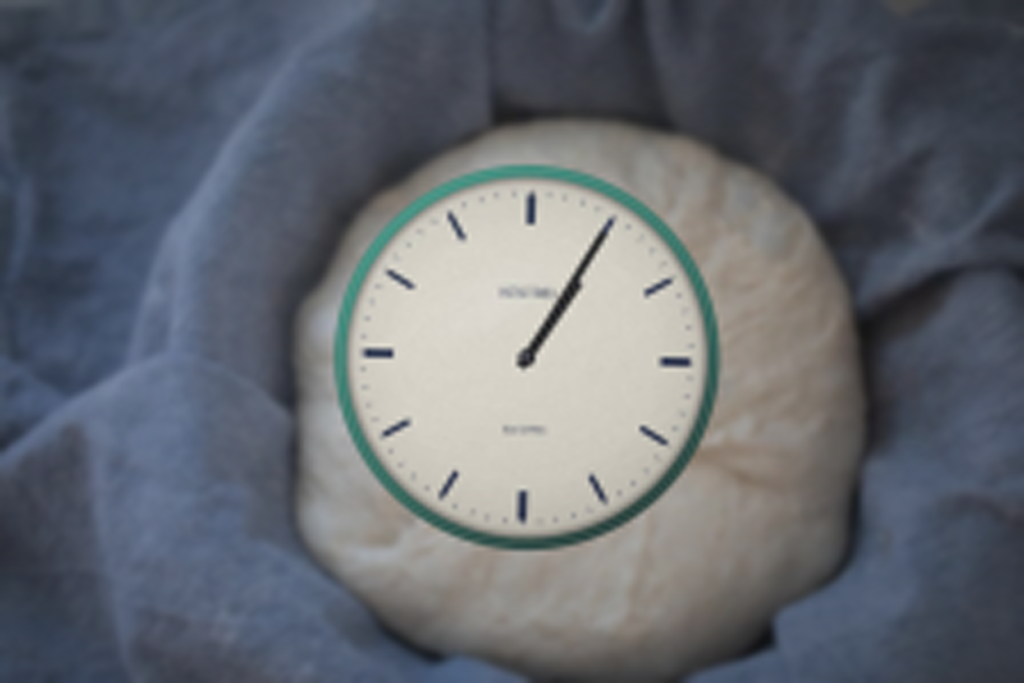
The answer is **1:05**
